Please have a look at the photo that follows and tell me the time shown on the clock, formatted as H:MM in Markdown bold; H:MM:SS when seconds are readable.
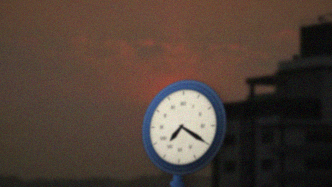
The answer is **7:20**
